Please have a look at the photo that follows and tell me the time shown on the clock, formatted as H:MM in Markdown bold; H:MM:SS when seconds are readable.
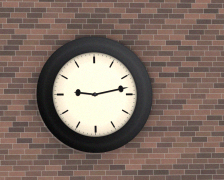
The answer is **9:13**
